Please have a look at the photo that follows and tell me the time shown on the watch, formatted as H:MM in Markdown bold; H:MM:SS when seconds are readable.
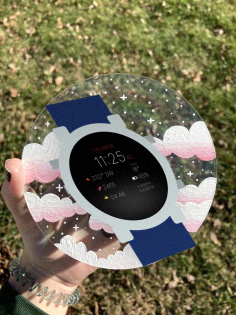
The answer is **11:25**
